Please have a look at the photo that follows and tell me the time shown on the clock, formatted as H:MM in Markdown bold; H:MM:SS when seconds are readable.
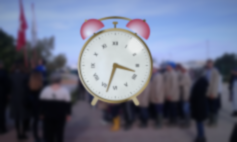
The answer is **3:33**
